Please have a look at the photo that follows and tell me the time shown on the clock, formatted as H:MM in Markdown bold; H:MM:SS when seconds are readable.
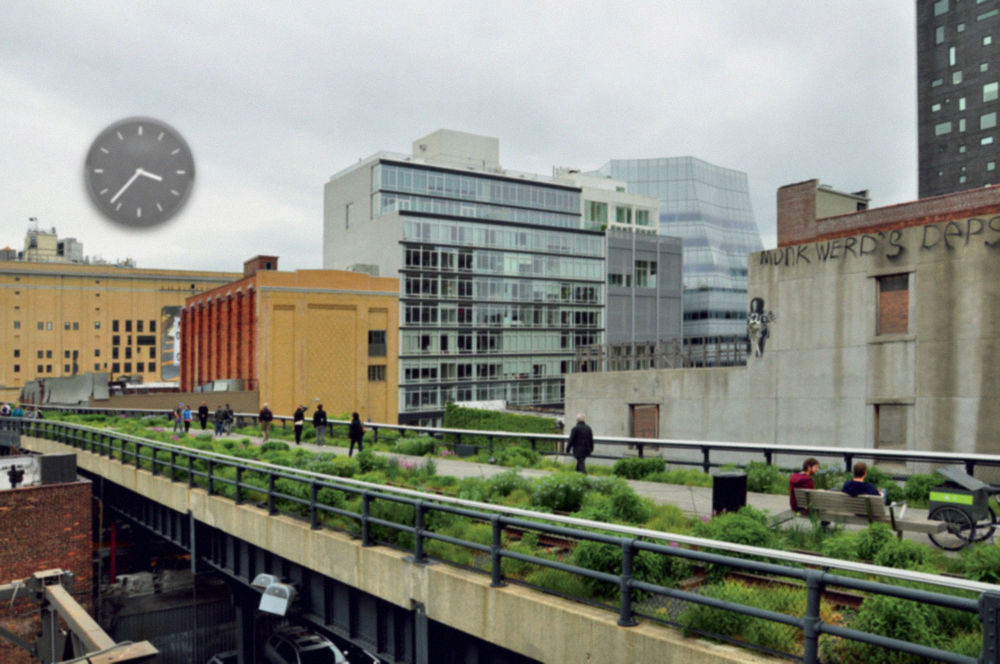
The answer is **3:37**
